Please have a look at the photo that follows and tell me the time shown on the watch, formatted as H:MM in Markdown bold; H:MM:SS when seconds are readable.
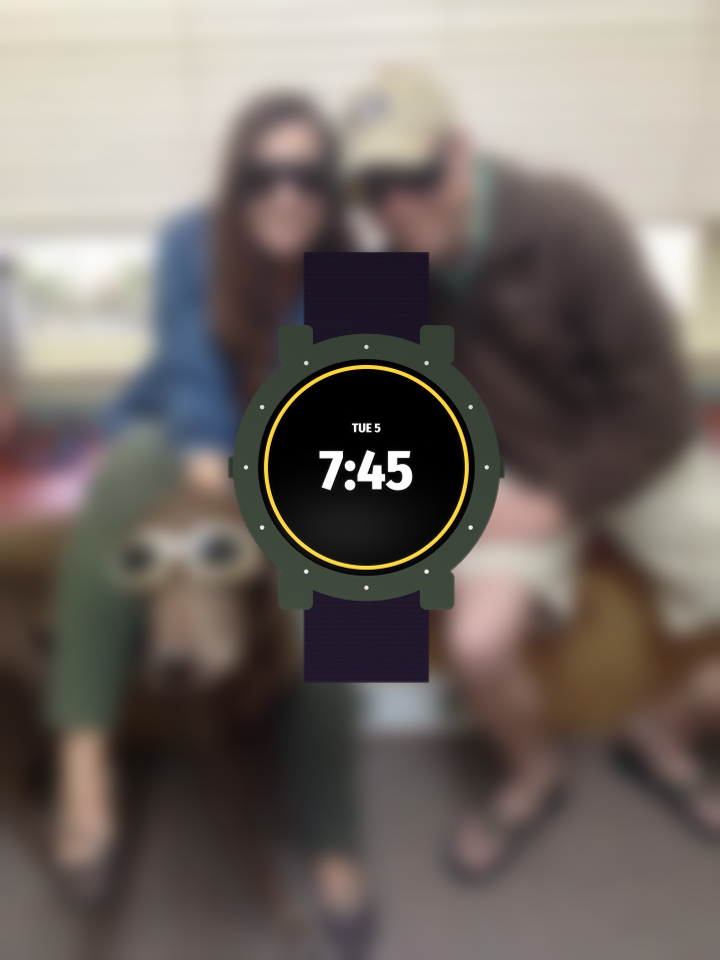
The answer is **7:45**
